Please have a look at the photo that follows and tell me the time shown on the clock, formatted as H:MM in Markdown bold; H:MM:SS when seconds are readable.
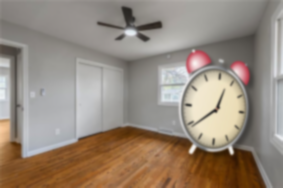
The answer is **12:39**
